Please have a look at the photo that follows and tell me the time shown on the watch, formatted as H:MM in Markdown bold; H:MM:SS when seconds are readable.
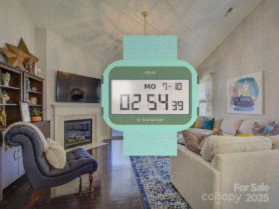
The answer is **2:54:39**
